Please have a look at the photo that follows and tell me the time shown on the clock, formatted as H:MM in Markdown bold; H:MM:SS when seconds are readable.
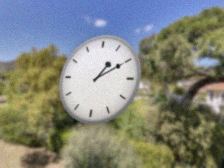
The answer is **1:10**
